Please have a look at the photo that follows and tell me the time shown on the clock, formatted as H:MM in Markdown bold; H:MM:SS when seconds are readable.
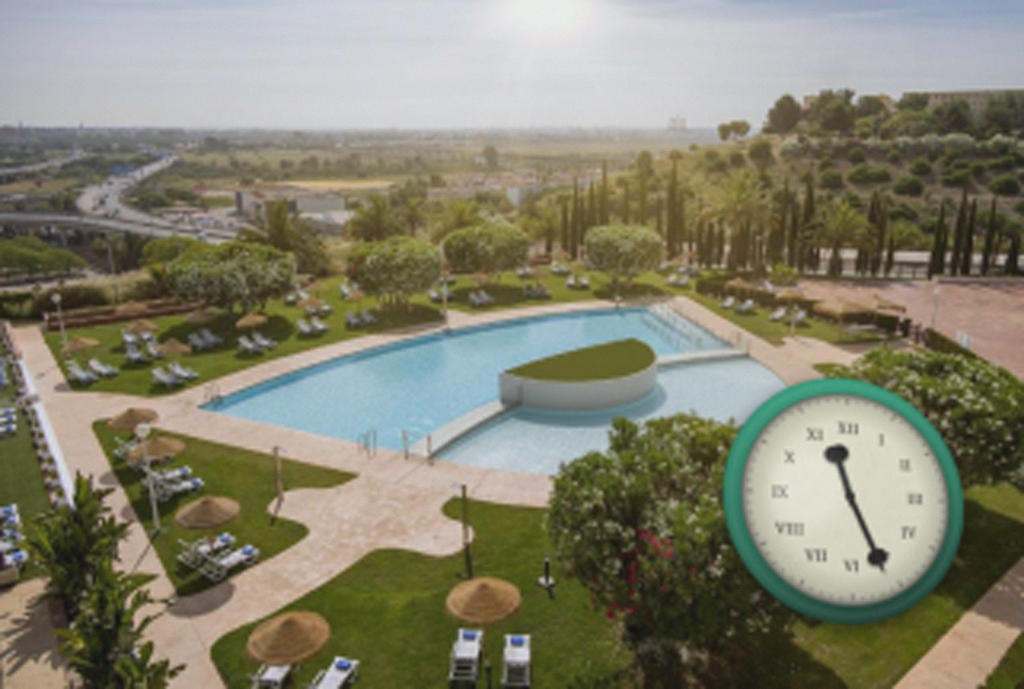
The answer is **11:26**
